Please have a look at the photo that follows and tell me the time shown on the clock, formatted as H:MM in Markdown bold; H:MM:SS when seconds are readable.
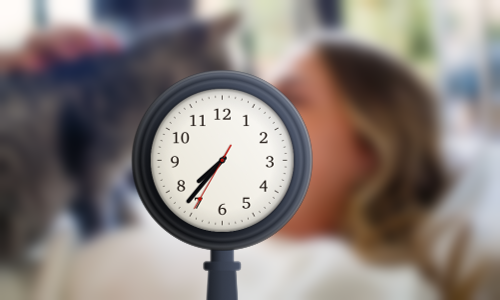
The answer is **7:36:35**
